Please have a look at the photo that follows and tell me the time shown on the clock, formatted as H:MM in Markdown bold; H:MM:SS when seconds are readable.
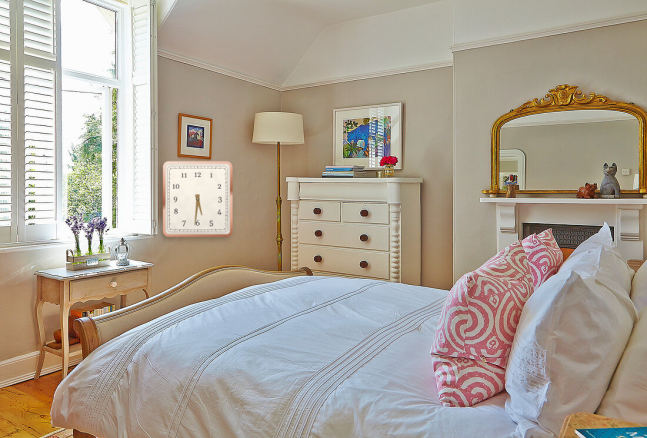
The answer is **5:31**
